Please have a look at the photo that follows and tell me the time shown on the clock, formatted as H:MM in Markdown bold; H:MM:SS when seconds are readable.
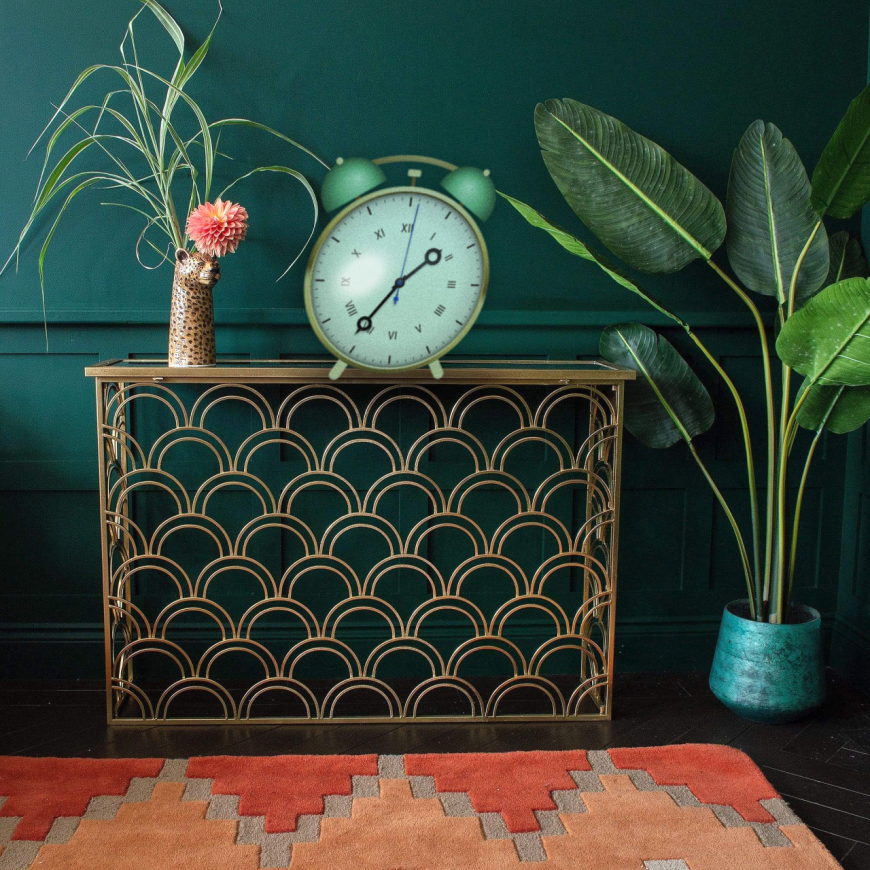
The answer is **1:36:01**
